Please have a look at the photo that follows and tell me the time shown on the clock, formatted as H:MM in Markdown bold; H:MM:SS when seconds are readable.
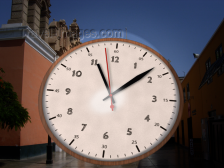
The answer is **11:07:58**
